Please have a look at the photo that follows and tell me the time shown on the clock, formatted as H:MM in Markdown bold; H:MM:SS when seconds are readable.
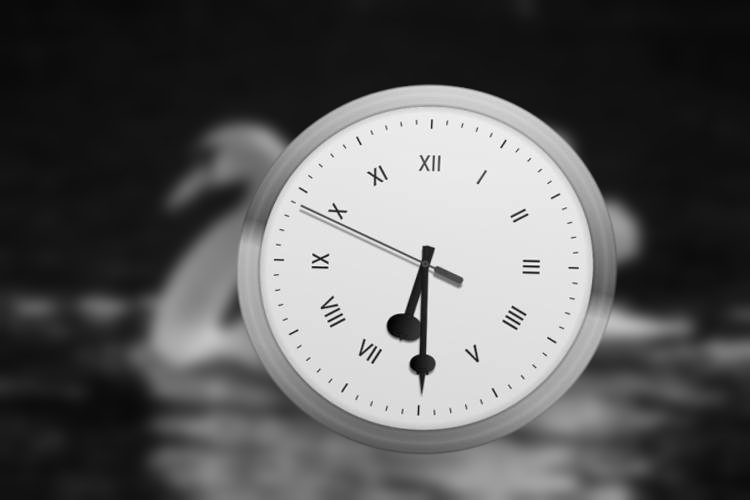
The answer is **6:29:49**
